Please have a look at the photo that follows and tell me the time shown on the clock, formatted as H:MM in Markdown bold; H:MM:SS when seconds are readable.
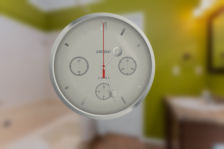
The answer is **1:27**
